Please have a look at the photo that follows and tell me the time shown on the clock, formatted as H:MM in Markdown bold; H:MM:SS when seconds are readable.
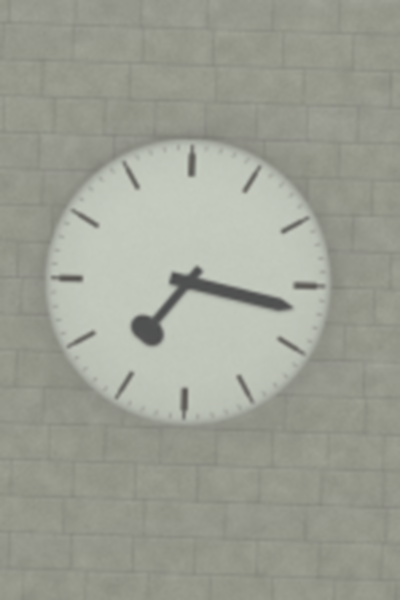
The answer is **7:17**
